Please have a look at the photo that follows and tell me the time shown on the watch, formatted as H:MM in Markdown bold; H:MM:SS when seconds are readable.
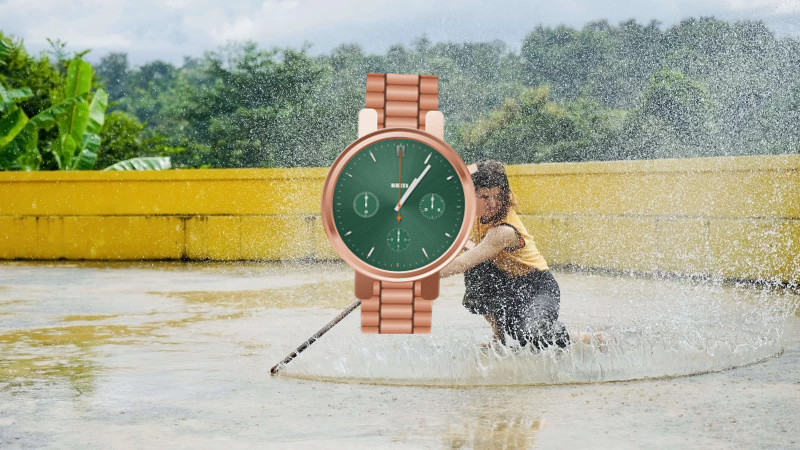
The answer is **1:06**
